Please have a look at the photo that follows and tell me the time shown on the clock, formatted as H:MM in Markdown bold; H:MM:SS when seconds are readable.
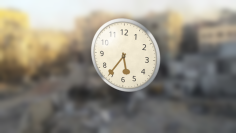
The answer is **5:36**
